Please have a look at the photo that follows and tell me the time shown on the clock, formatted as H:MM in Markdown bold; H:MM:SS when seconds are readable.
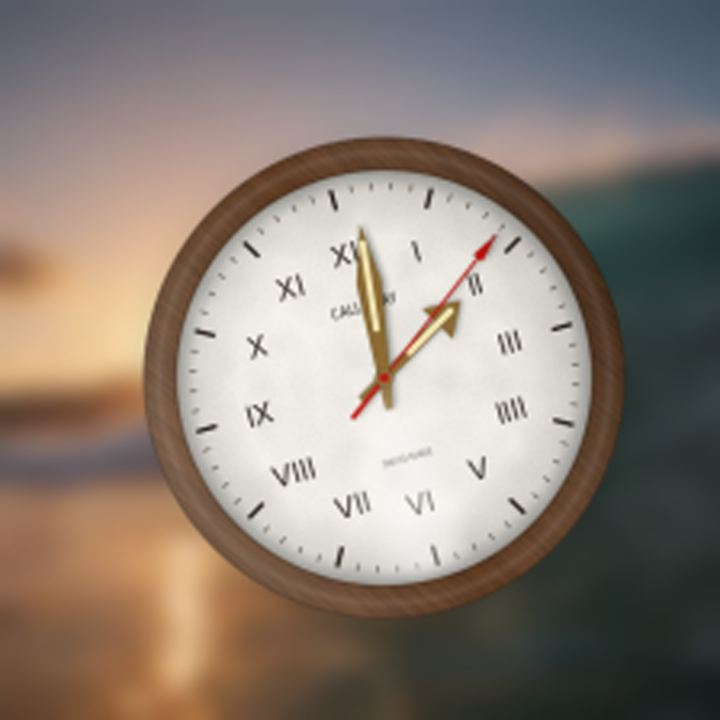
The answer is **2:01:09**
